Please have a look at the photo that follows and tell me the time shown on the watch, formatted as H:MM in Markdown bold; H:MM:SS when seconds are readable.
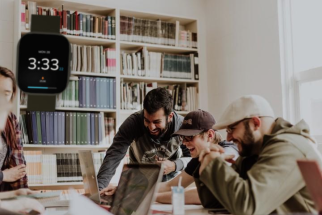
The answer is **3:33**
